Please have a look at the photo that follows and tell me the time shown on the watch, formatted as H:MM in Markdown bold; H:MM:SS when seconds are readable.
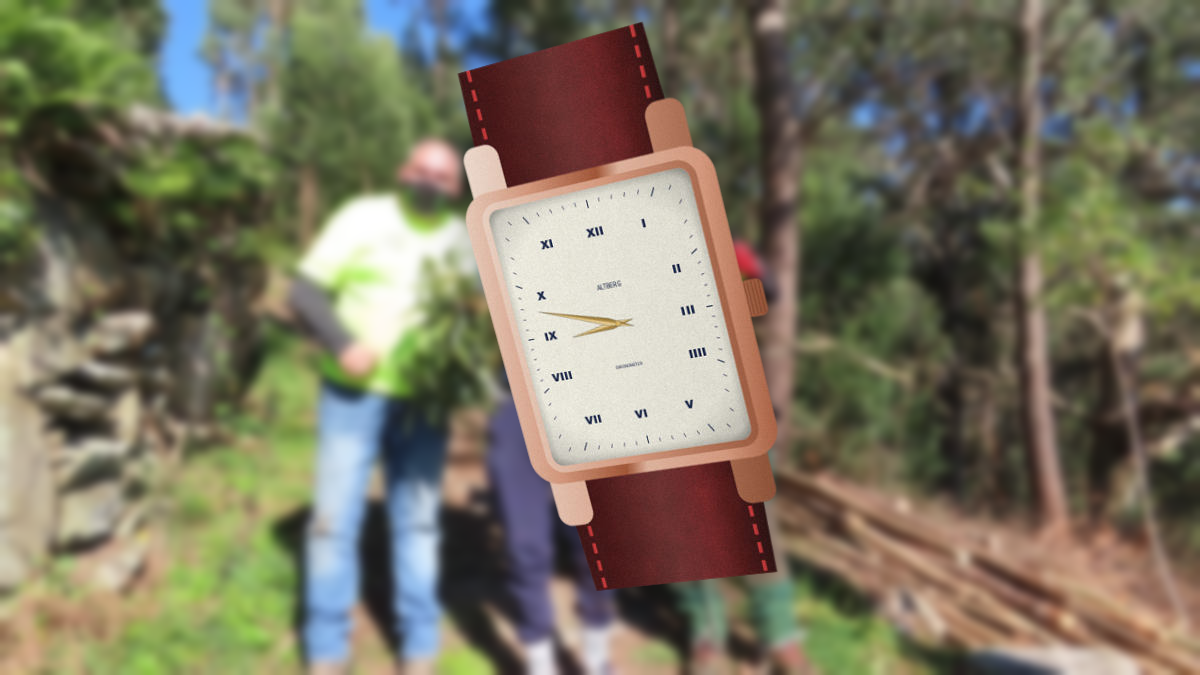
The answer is **8:48**
